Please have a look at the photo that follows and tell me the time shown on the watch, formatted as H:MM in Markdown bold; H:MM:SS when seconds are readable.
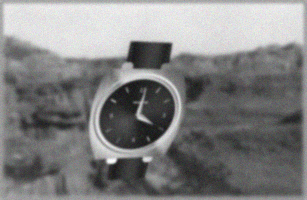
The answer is **4:01**
